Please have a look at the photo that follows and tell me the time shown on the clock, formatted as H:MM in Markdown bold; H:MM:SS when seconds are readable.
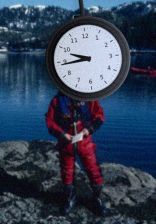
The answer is **9:44**
